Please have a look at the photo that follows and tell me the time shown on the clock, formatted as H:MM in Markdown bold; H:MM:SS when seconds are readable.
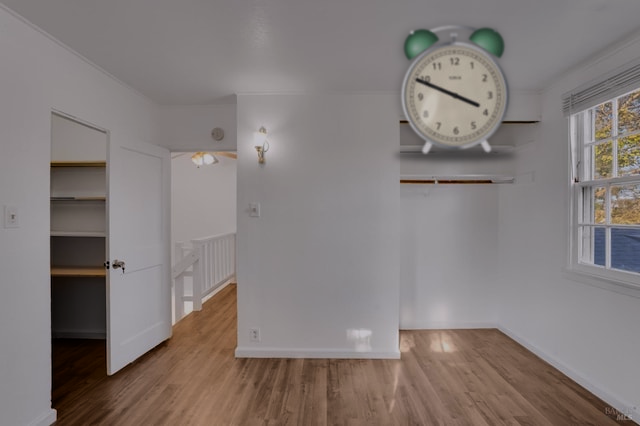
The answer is **3:49**
